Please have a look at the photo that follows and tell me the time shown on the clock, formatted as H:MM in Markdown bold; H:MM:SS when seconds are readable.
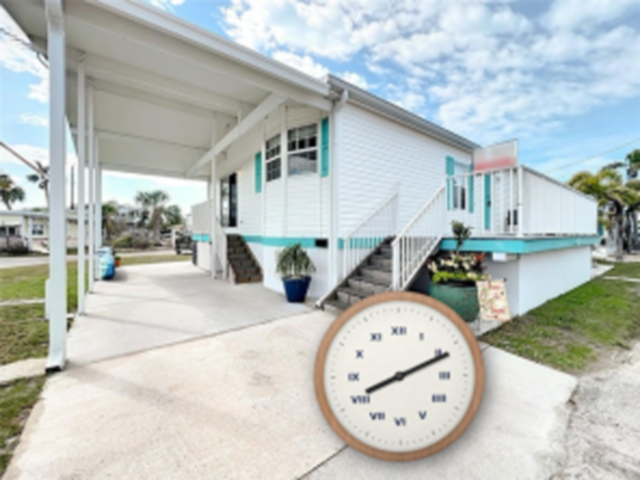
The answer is **8:11**
